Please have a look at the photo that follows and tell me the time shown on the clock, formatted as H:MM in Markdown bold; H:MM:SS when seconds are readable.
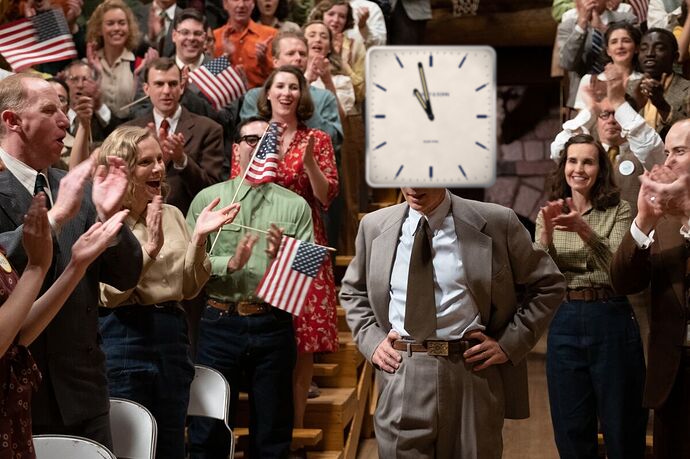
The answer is **10:58**
